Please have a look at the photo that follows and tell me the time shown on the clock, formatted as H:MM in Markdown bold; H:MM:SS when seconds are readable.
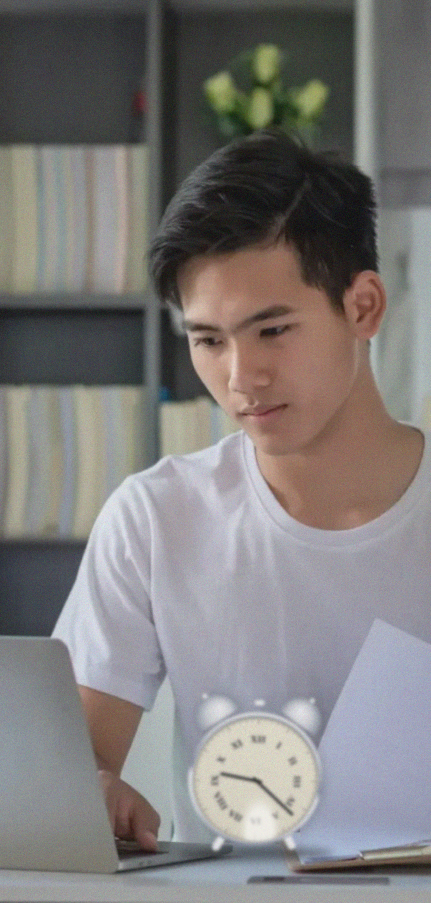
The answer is **9:22**
